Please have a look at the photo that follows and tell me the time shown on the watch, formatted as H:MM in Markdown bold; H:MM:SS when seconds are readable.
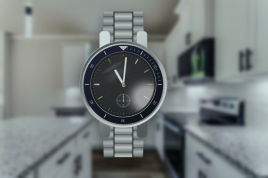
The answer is **11:01**
